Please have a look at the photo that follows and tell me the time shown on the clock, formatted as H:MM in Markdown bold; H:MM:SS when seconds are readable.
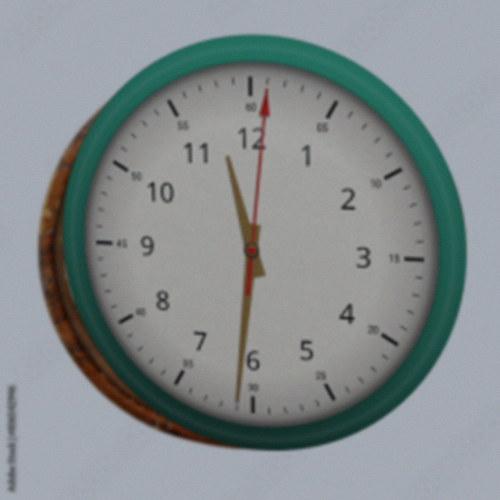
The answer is **11:31:01**
